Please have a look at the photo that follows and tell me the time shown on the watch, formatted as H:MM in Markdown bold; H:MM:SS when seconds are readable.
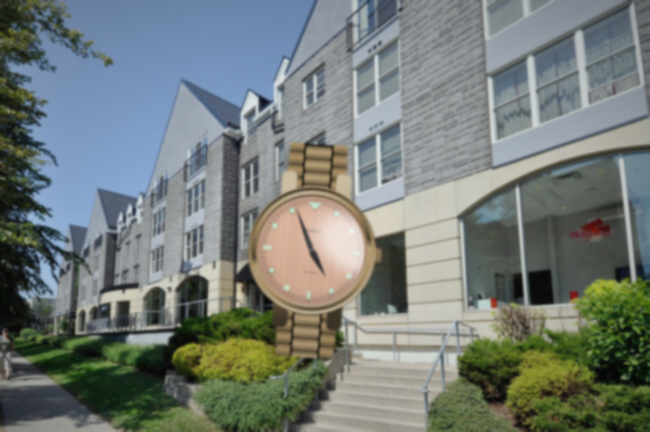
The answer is **4:56**
